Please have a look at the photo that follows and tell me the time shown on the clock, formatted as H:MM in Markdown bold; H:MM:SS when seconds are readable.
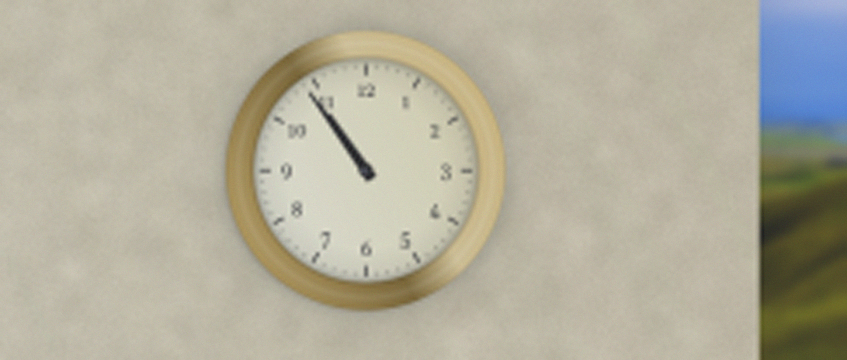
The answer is **10:54**
